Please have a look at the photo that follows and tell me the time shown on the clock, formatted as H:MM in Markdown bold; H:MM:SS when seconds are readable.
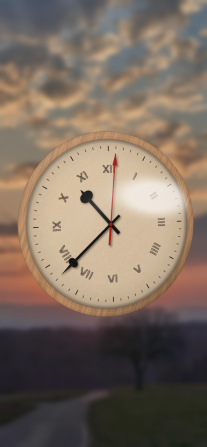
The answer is **10:38:01**
